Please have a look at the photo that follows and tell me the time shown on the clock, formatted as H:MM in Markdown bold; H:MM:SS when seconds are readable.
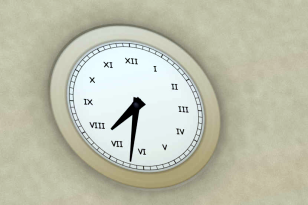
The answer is **7:32**
